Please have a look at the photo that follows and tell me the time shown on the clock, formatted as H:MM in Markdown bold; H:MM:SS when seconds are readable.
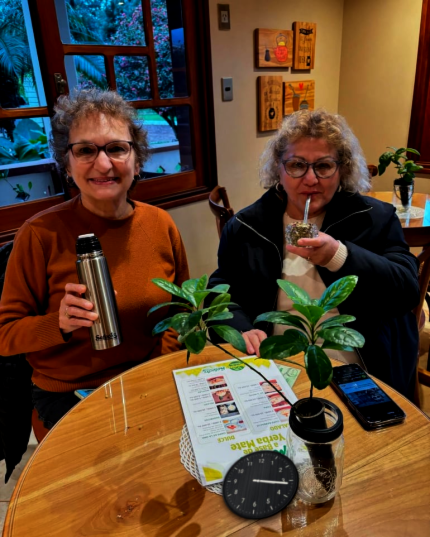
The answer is **3:16**
